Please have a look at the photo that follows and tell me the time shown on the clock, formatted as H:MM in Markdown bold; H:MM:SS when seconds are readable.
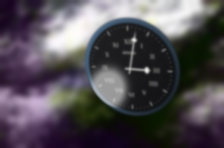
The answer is **3:02**
